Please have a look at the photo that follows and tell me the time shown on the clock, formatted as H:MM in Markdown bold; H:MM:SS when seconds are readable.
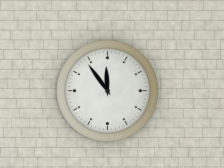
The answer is **11:54**
